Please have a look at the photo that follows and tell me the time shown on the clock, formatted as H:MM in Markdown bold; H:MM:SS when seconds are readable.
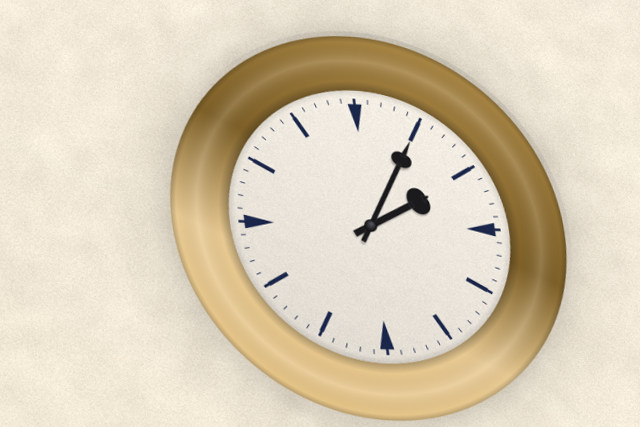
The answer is **2:05**
